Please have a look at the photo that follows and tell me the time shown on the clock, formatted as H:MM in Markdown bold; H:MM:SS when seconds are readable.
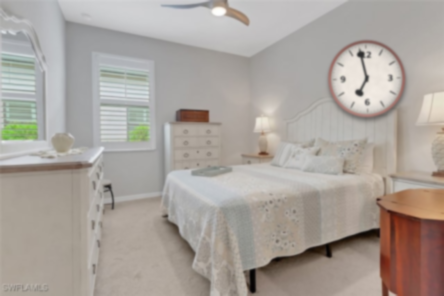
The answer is **6:58**
